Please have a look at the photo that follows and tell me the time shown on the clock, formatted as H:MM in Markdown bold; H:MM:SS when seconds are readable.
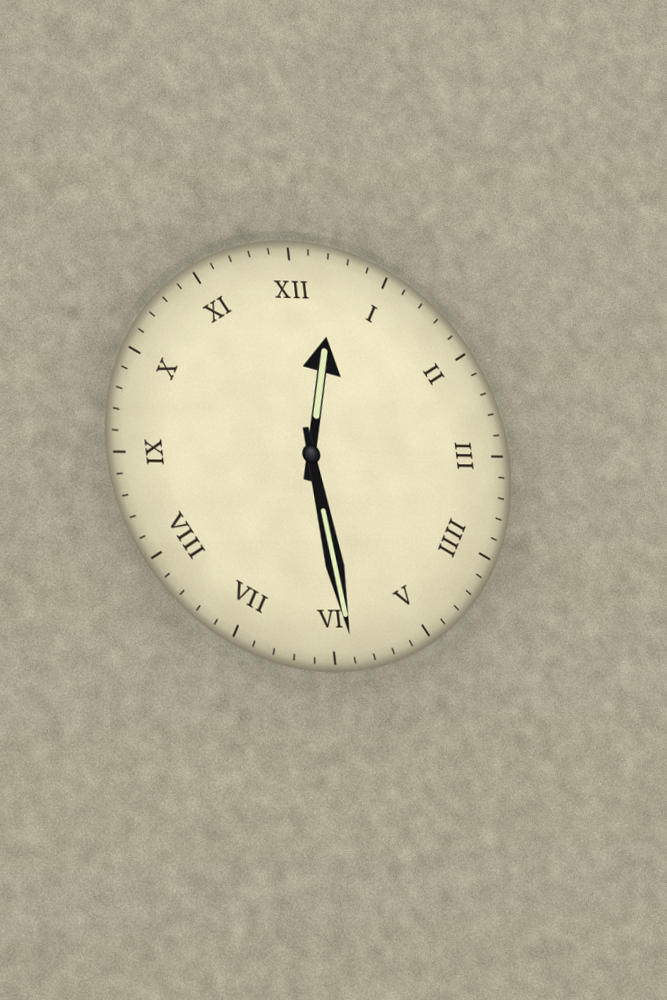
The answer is **12:29**
